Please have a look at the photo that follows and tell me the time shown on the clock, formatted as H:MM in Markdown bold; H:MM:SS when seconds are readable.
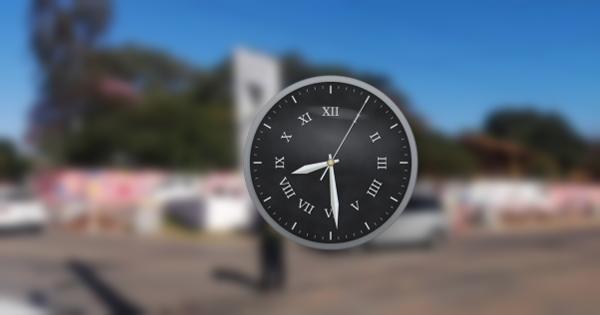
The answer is **8:29:05**
